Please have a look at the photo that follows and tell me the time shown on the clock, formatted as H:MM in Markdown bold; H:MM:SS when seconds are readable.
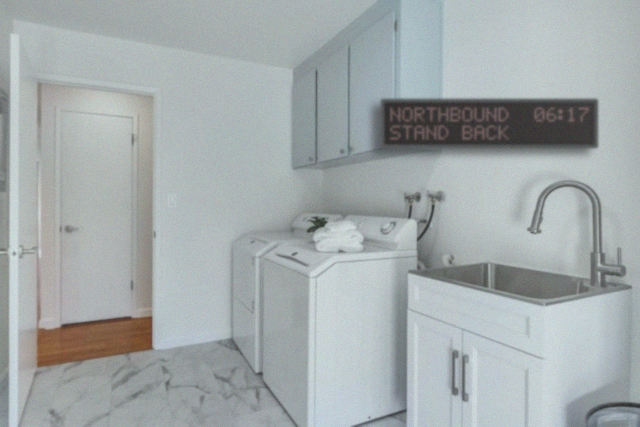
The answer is **6:17**
